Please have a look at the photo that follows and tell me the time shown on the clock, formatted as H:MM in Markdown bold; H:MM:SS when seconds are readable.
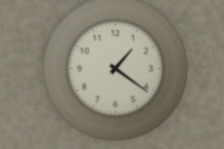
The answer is **1:21**
